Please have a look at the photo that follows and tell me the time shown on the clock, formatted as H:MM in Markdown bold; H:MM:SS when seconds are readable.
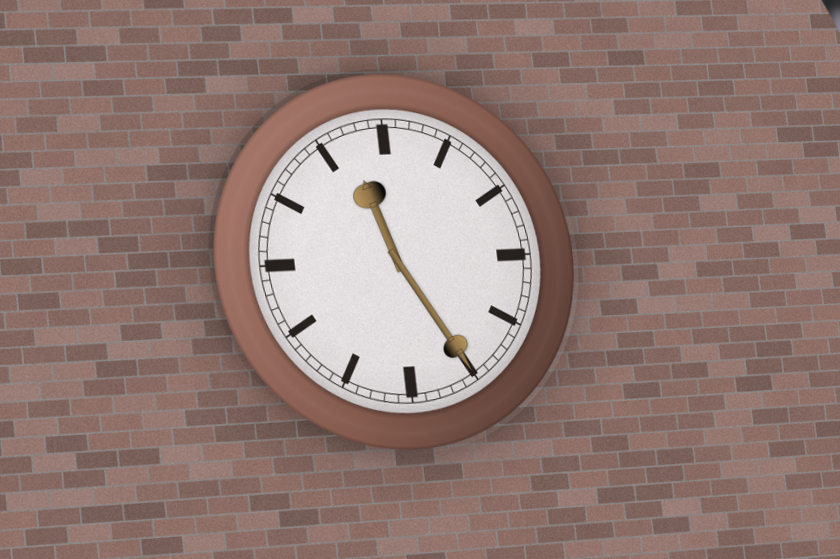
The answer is **11:25**
